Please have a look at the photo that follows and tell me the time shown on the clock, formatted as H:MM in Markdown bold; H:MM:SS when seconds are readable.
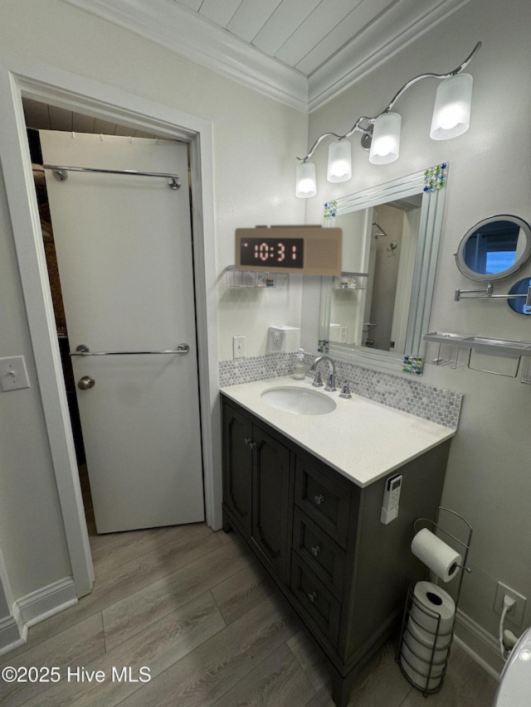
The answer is **10:31**
